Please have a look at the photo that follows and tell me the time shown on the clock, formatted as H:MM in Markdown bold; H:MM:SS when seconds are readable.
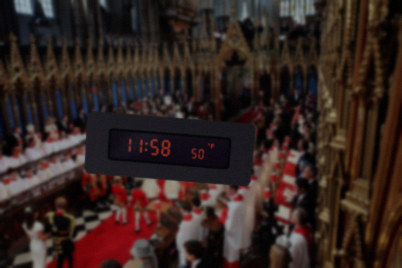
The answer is **11:58**
